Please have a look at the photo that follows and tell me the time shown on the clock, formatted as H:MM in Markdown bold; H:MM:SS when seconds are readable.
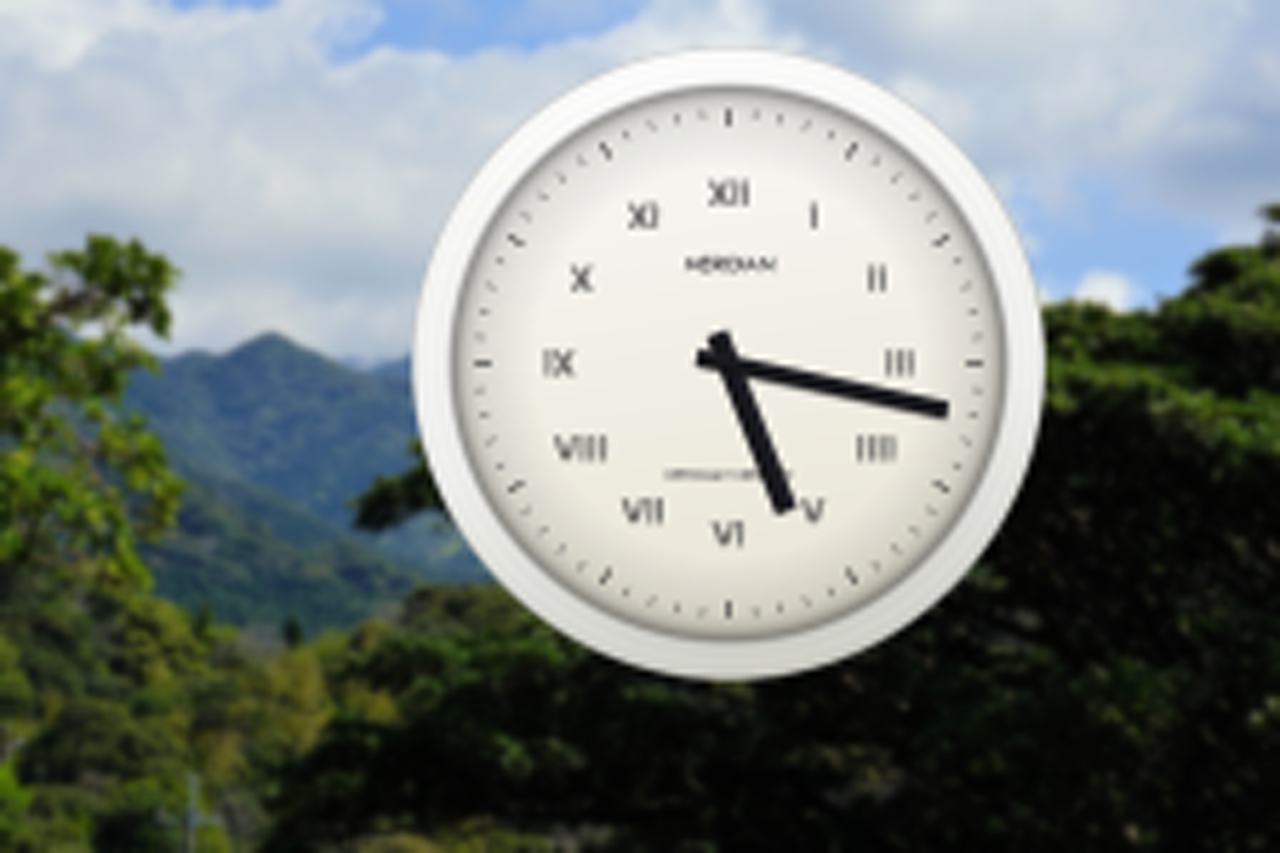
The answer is **5:17**
